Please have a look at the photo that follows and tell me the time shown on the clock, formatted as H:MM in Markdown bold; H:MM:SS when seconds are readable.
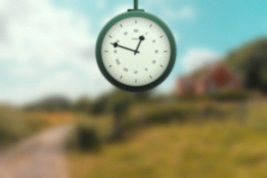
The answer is **12:48**
